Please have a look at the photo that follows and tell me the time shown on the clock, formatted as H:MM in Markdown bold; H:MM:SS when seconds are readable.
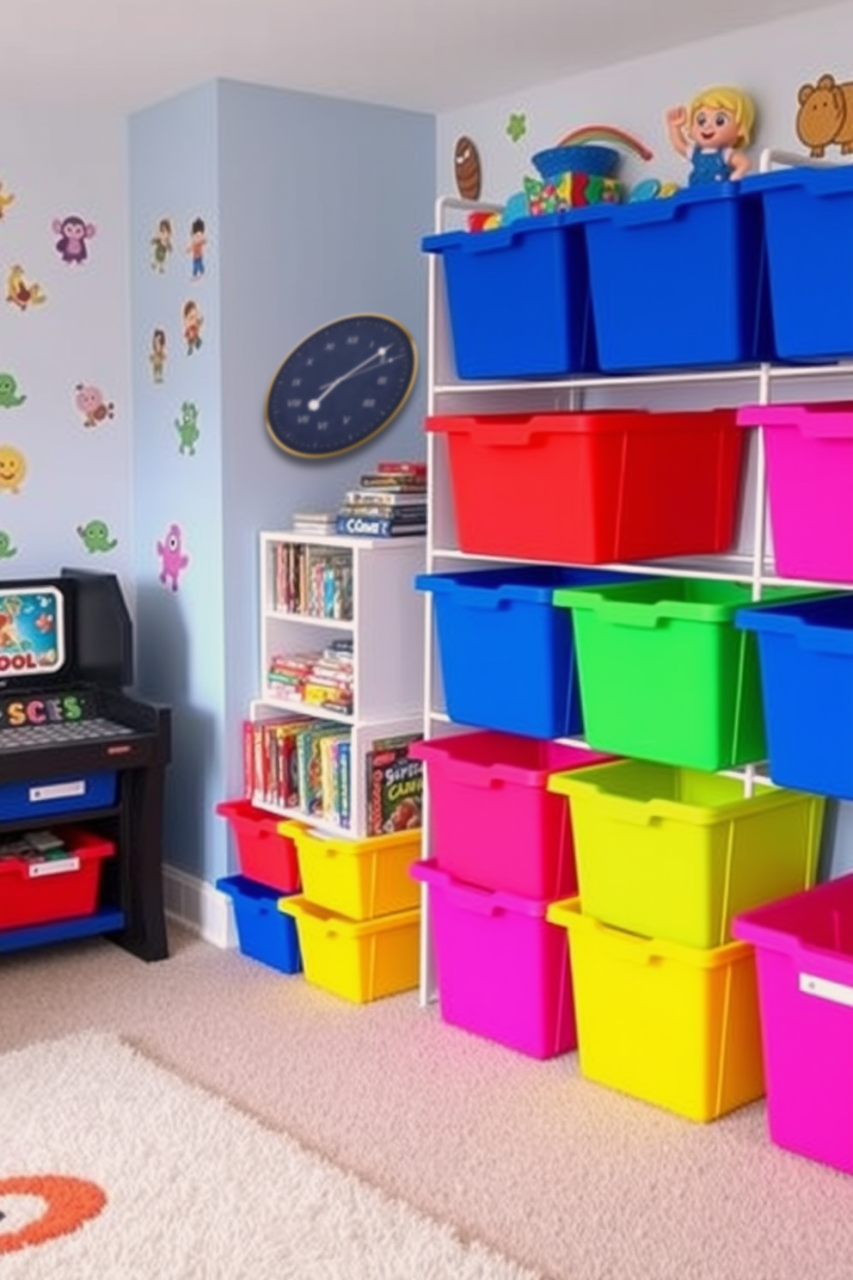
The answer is **7:08:11**
